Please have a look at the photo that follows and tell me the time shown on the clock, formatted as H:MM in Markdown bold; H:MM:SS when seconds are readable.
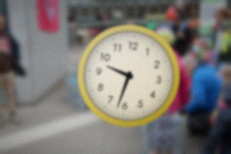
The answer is **9:32**
